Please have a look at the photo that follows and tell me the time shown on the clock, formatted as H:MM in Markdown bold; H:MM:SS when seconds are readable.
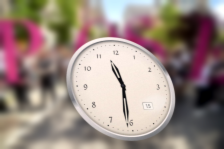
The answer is **11:31**
